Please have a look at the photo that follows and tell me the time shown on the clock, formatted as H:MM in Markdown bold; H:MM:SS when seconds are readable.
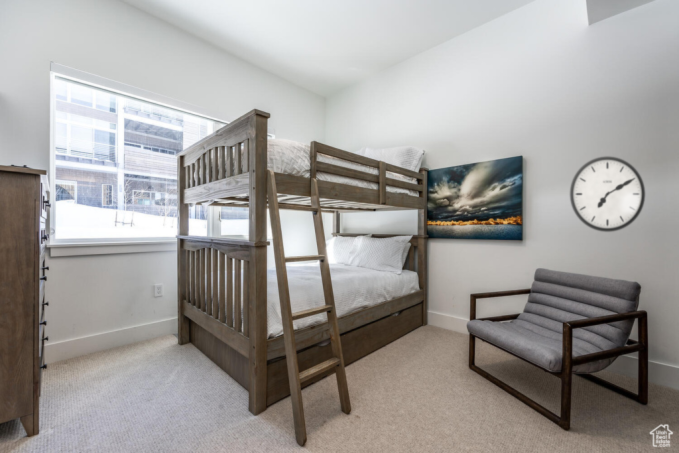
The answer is **7:10**
